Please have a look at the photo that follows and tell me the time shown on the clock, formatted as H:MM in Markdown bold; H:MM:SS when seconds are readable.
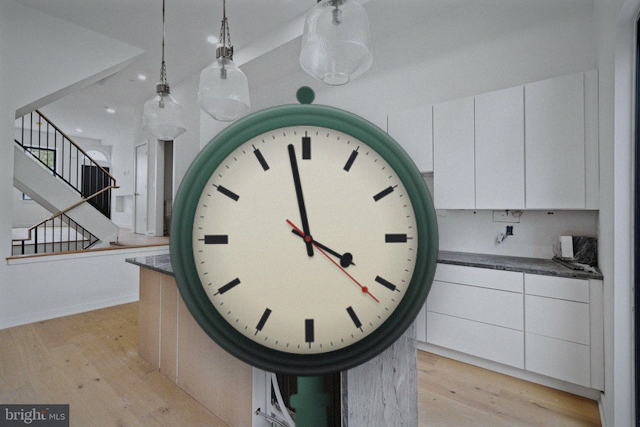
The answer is **3:58:22**
